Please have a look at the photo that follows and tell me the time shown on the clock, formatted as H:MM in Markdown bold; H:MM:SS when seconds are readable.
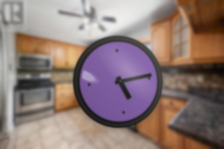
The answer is **5:14**
